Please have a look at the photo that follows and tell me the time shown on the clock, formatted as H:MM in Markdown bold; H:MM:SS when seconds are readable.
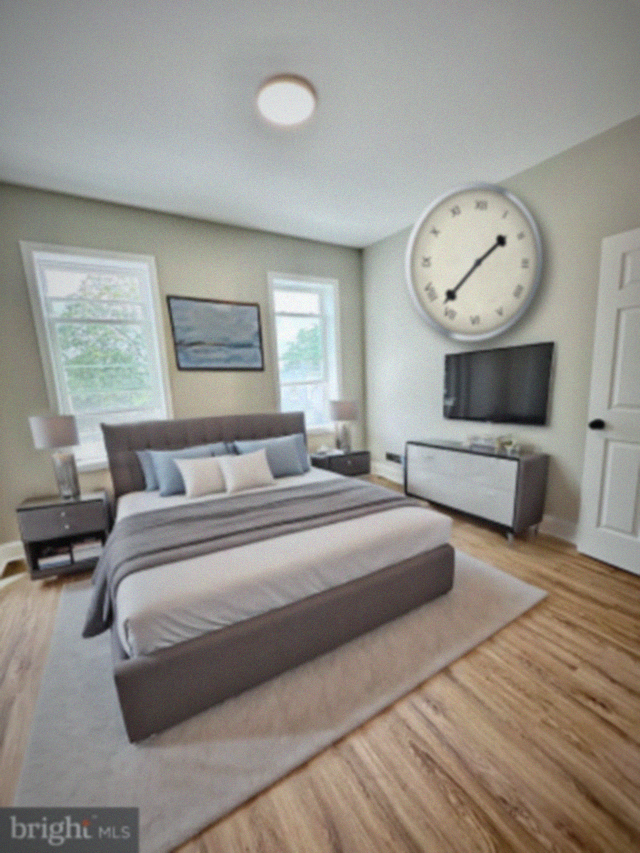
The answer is **1:37**
